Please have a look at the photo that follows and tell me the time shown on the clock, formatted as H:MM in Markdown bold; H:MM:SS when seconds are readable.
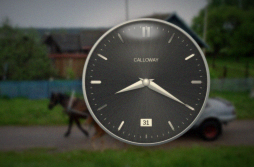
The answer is **8:20**
